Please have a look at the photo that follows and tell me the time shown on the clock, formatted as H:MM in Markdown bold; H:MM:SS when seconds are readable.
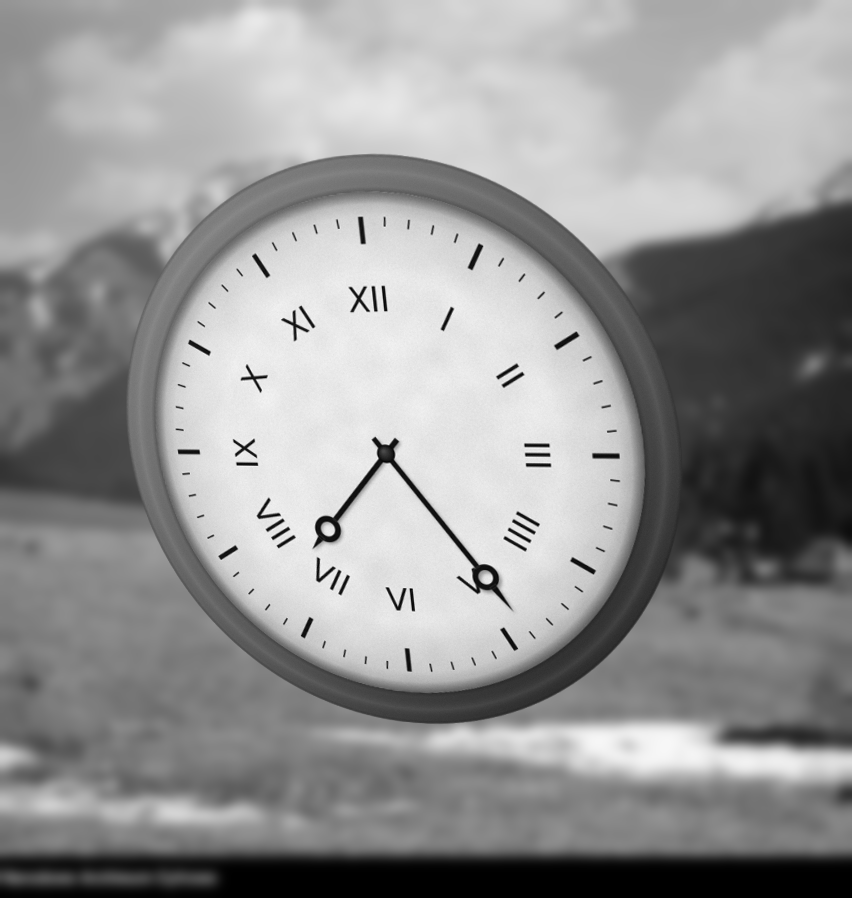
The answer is **7:24**
